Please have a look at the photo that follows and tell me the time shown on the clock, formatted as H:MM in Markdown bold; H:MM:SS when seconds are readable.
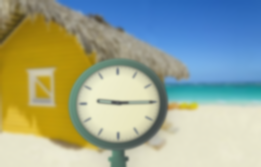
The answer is **9:15**
